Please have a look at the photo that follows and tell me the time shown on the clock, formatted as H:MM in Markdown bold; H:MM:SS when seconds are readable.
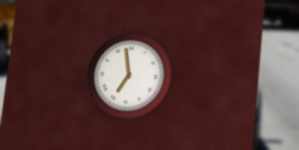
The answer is **6:58**
